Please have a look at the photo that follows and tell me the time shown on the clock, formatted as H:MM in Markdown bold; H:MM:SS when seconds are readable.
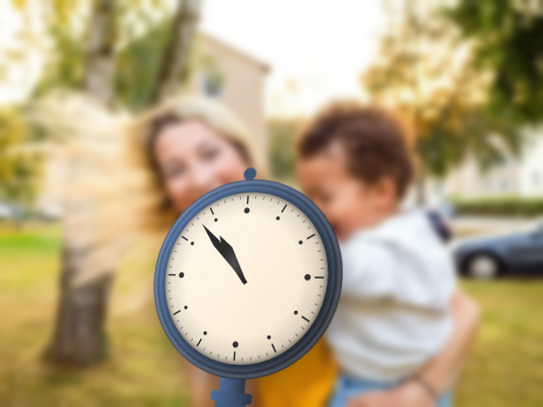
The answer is **10:53**
